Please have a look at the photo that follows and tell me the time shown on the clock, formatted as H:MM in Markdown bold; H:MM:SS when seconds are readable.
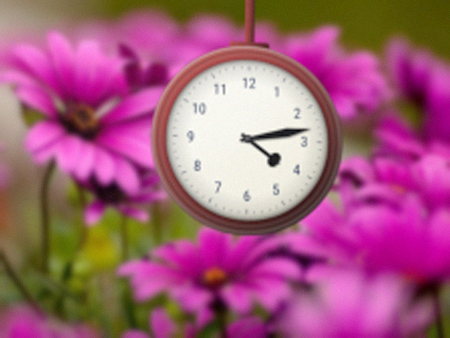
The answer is **4:13**
